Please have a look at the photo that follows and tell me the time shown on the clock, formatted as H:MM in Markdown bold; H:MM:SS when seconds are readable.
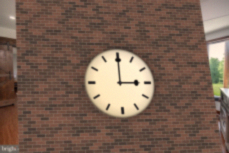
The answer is **3:00**
